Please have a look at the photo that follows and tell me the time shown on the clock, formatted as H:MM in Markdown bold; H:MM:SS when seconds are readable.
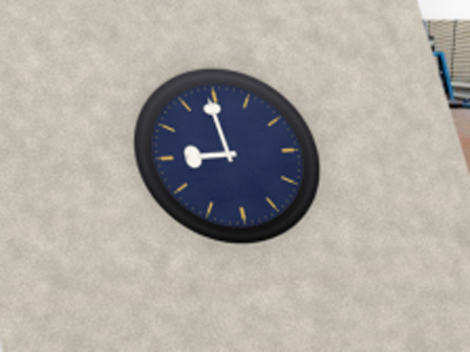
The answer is **8:59**
